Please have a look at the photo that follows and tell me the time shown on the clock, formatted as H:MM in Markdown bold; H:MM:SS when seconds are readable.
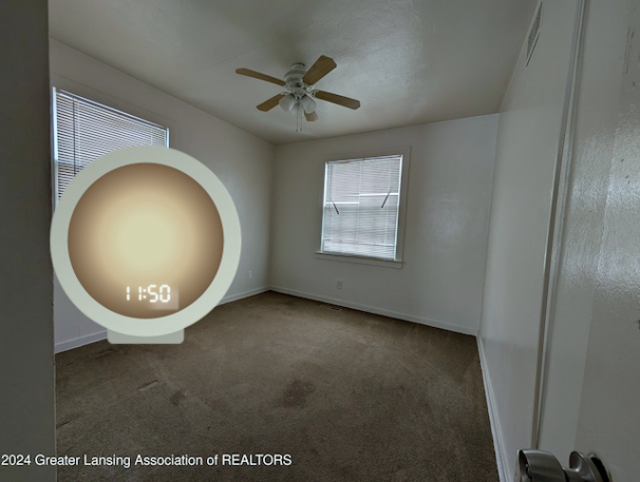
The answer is **11:50**
